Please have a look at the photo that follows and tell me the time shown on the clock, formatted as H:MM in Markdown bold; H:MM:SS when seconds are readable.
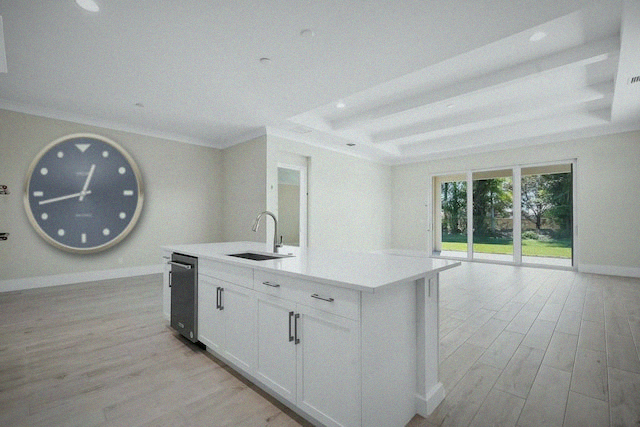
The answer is **12:43**
